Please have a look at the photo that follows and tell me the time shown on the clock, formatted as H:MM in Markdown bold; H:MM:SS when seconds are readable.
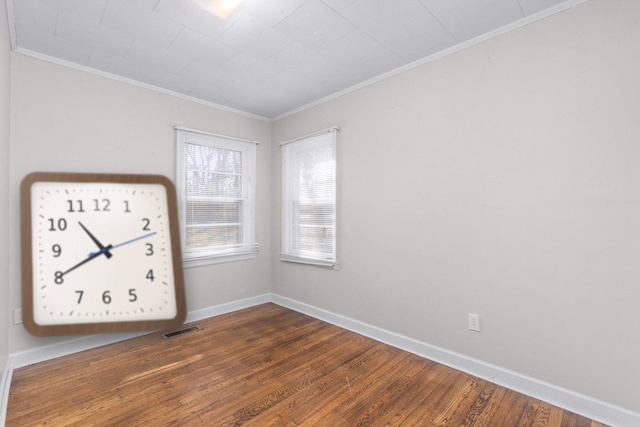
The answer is **10:40:12**
